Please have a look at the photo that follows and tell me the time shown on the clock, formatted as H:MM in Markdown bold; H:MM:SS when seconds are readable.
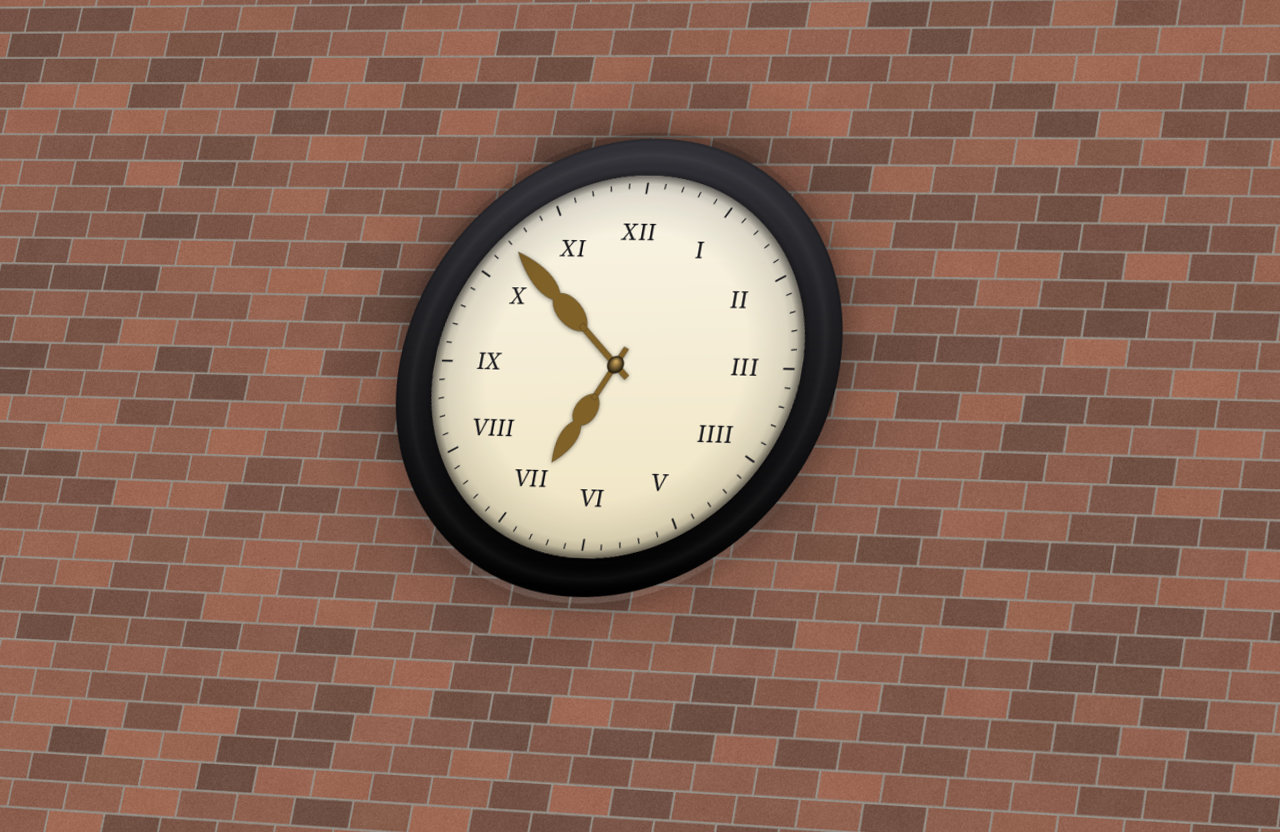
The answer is **6:52**
